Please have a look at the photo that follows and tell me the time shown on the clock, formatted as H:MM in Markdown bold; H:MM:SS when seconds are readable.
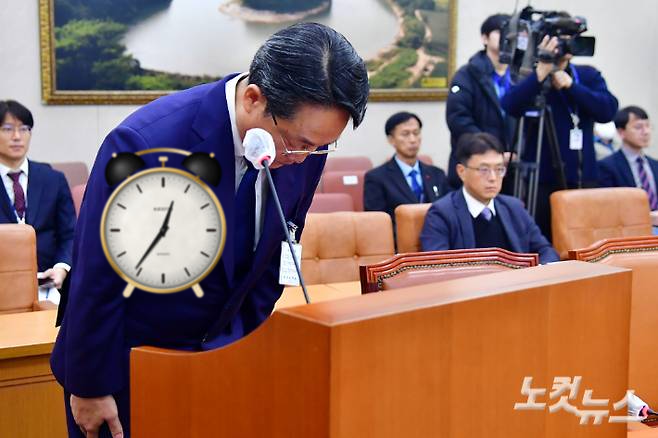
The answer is **12:36**
